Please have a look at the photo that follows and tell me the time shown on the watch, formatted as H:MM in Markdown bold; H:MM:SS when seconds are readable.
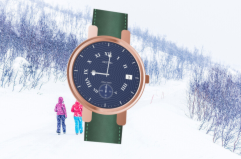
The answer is **9:01**
